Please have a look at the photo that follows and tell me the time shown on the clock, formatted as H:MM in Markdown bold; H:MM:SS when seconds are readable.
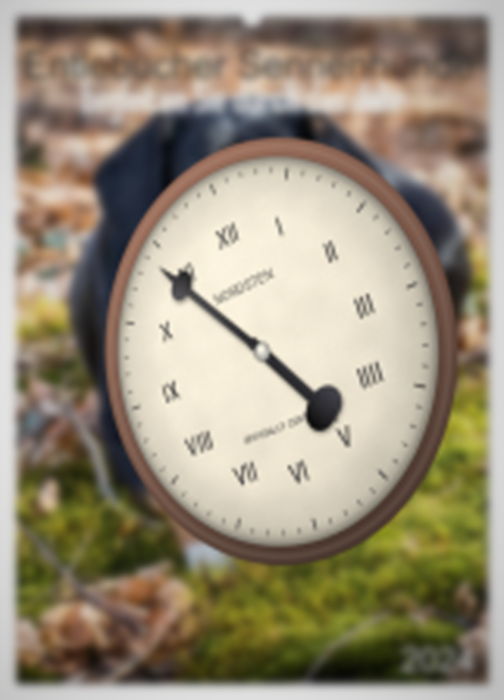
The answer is **4:54**
